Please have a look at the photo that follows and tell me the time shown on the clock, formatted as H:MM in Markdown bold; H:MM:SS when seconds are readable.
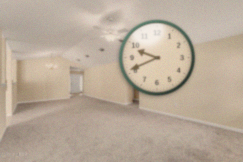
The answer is **9:41**
